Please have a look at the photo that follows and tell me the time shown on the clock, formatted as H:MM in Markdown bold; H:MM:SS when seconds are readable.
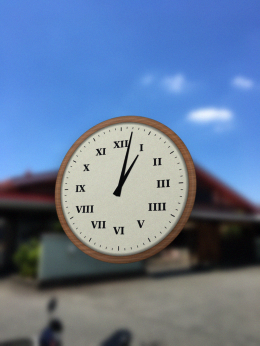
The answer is **1:02**
